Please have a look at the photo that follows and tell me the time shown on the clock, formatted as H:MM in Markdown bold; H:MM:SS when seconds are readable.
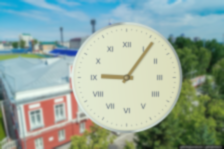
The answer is **9:06**
